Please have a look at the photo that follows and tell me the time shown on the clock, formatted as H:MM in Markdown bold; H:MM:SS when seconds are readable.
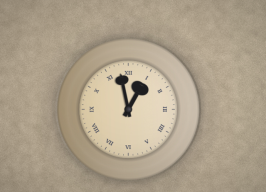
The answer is **12:58**
